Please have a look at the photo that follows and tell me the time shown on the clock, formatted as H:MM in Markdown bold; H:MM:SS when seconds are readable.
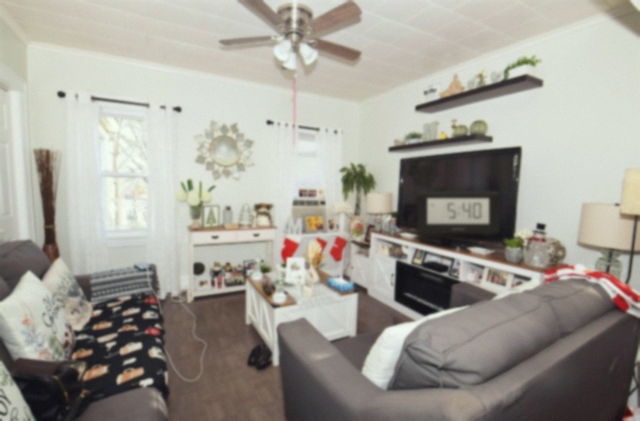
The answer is **5:40**
